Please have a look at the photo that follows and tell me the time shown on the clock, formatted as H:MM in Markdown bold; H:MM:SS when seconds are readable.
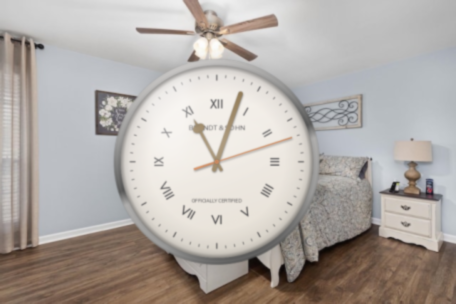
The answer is **11:03:12**
